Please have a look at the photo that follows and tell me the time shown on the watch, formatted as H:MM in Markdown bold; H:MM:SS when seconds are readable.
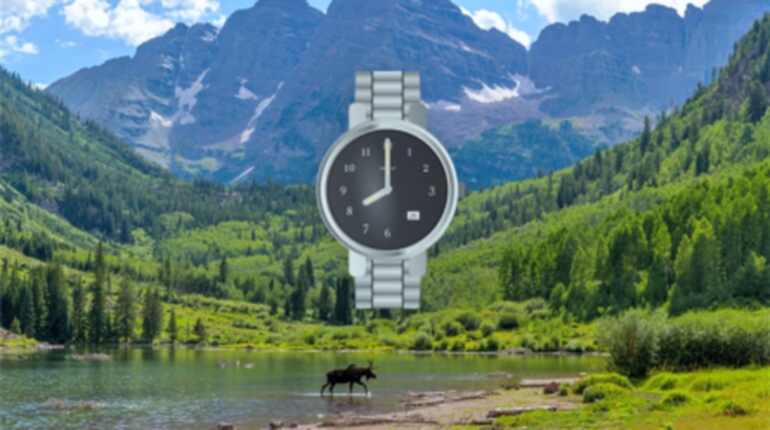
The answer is **8:00**
